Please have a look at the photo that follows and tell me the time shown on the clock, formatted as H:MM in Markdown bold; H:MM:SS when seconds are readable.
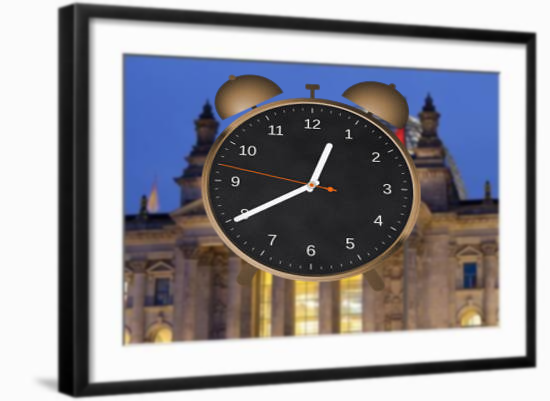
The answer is **12:39:47**
